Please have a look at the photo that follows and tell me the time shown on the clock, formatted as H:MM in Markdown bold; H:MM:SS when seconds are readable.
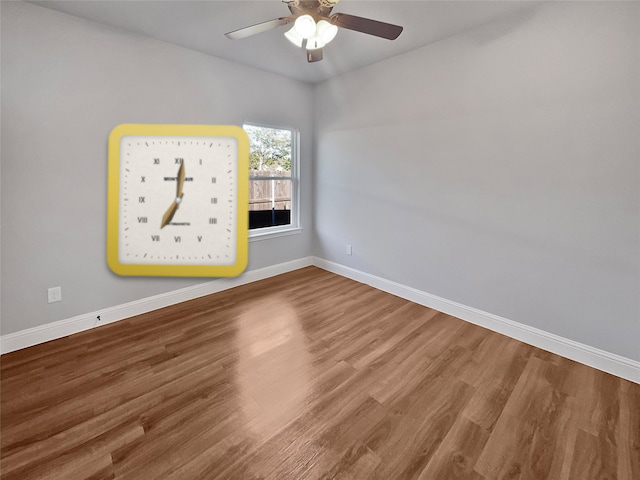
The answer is **7:01**
